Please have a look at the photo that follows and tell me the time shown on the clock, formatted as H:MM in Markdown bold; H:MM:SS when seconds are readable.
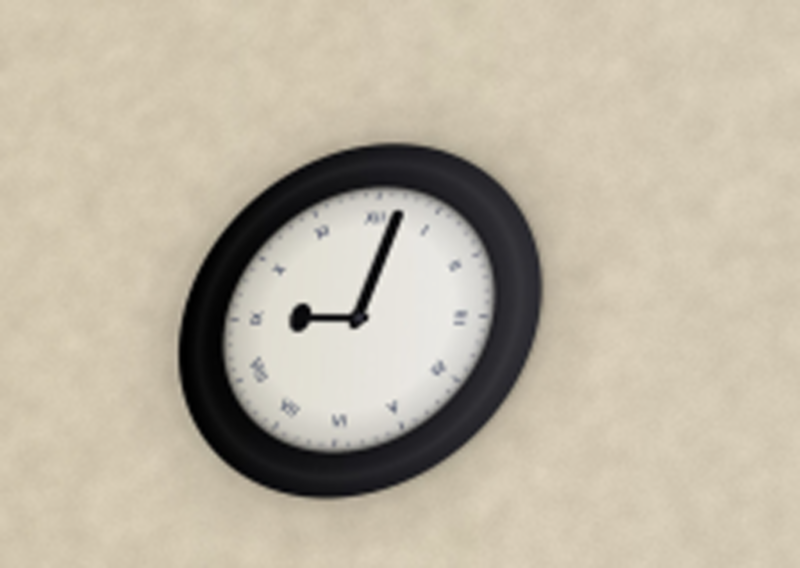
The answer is **9:02**
